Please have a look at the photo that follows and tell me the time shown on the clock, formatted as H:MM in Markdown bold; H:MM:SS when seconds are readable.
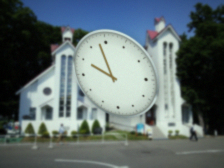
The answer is **9:58**
